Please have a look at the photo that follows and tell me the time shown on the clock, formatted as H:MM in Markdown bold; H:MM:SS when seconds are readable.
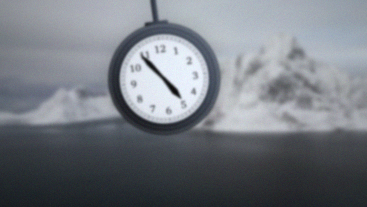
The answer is **4:54**
